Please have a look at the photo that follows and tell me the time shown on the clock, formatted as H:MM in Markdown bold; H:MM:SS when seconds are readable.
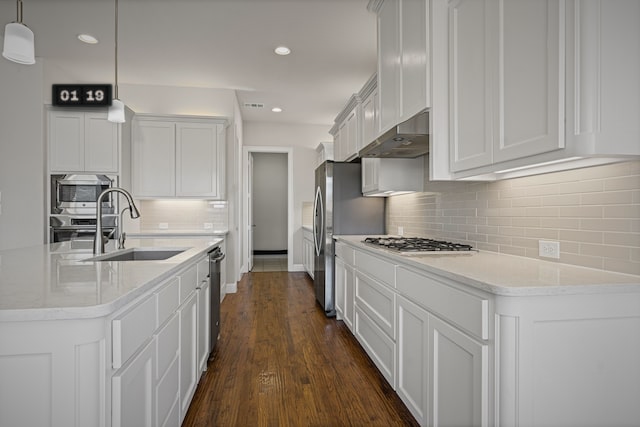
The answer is **1:19**
